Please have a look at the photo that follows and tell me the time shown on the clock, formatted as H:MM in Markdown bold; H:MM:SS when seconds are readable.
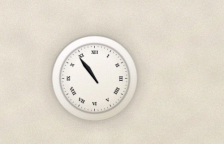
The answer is **10:54**
